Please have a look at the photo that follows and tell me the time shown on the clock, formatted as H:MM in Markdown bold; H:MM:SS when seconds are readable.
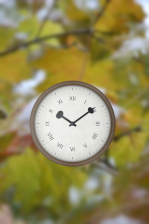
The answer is **10:09**
